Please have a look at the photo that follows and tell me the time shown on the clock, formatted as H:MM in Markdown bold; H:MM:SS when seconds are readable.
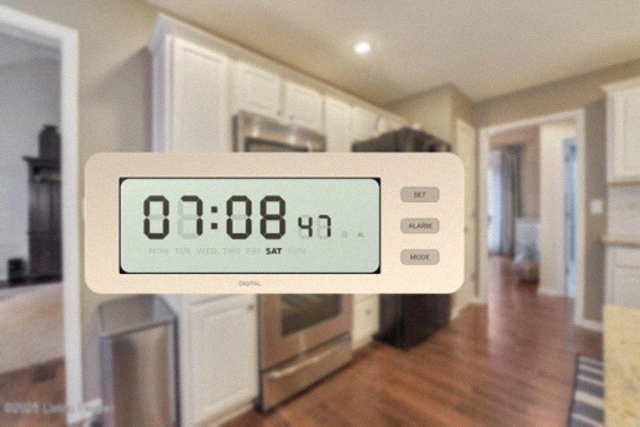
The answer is **7:08:47**
